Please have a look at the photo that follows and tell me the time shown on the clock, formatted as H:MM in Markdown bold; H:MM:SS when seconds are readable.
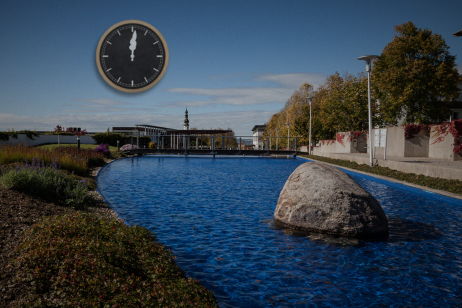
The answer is **12:01**
